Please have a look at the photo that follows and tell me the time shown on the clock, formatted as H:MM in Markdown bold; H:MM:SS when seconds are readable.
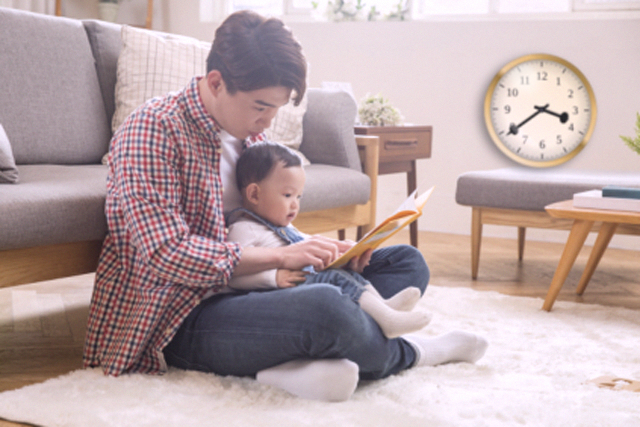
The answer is **3:39**
